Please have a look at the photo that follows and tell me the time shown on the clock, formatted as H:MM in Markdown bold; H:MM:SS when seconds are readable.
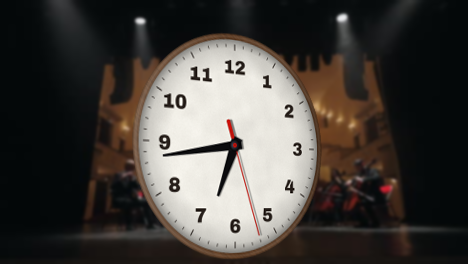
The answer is **6:43:27**
